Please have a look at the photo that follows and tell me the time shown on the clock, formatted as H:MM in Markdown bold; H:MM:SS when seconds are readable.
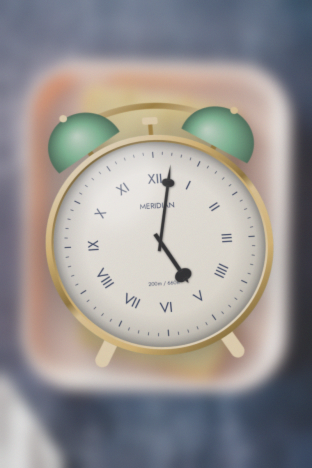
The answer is **5:02**
